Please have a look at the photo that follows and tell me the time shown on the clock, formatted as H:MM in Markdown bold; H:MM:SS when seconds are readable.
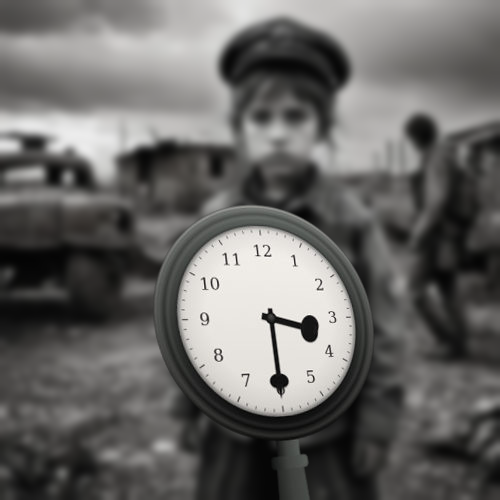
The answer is **3:30**
